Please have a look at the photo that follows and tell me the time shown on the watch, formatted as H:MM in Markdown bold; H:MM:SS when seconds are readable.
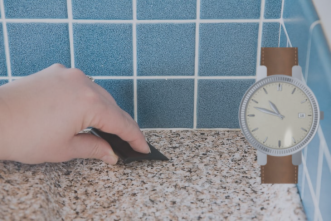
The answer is **10:48**
